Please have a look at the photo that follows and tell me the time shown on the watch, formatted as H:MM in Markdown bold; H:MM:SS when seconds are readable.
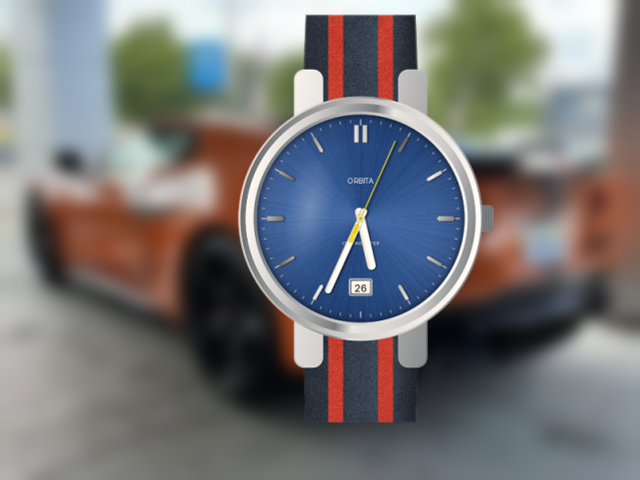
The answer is **5:34:04**
